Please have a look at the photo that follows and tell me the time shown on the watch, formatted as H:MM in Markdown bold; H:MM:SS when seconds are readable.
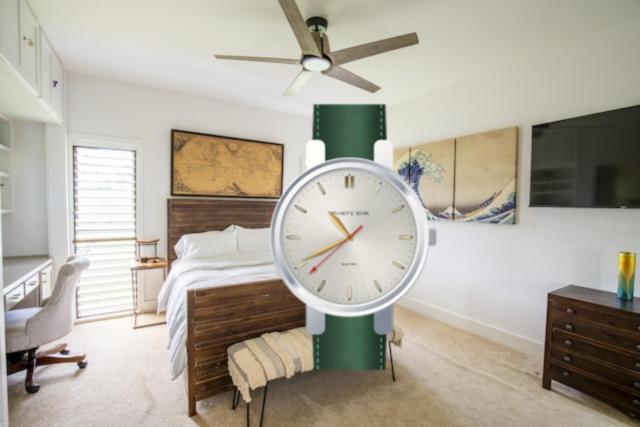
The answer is **10:40:38**
